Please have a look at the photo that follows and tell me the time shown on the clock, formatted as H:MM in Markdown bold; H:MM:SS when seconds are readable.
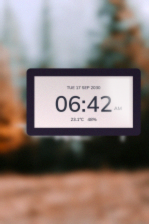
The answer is **6:42**
